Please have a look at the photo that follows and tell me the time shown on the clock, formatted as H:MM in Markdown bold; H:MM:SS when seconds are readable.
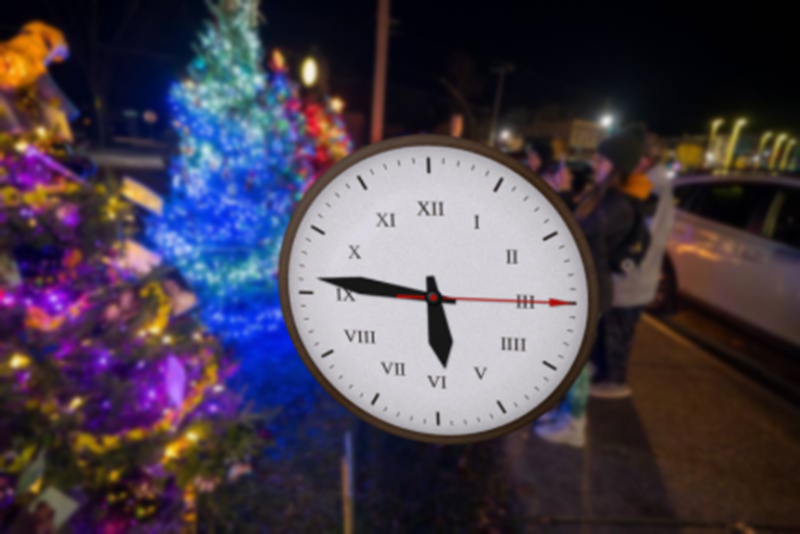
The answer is **5:46:15**
